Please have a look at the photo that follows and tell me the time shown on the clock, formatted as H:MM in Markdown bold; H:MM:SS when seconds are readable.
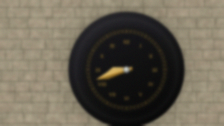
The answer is **8:42**
